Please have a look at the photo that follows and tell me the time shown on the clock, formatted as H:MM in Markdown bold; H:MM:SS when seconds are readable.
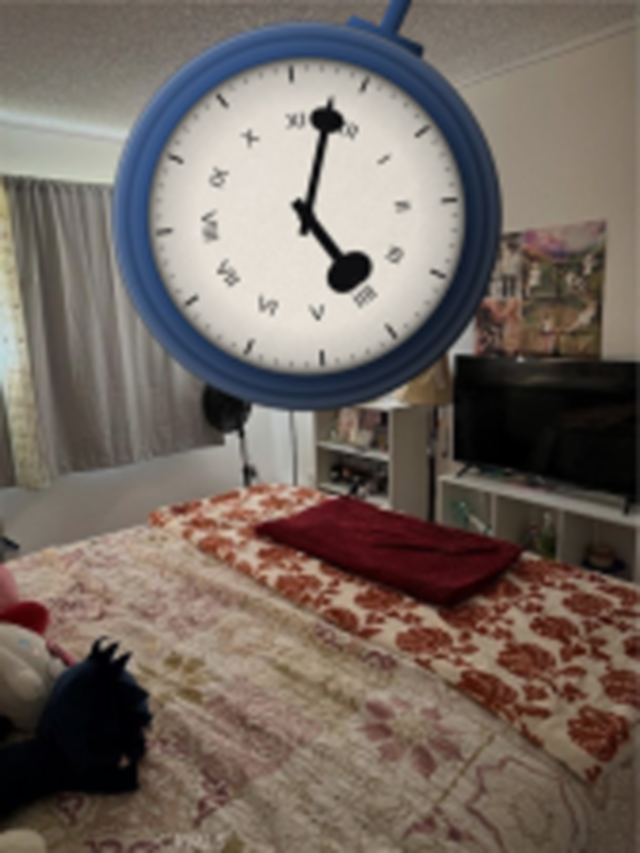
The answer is **3:58**
